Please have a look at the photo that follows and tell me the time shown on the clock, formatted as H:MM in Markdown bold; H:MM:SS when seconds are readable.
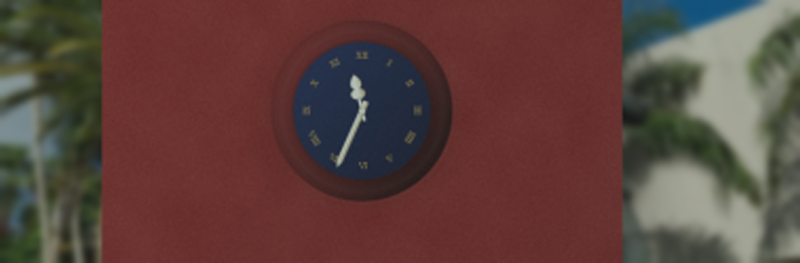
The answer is **11:34**
